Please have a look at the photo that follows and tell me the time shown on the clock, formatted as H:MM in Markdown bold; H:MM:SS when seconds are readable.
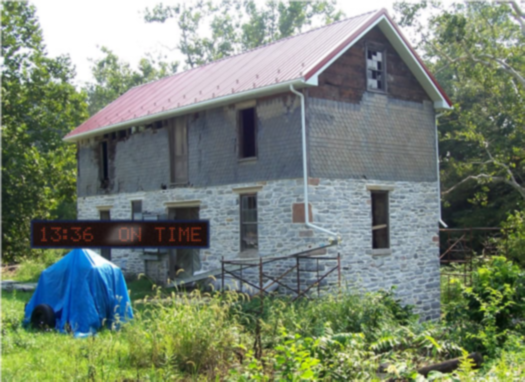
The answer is **13:36**
